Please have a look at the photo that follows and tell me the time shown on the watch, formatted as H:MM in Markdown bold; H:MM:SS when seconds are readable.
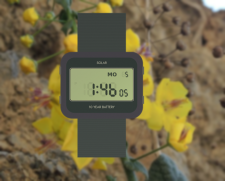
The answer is **1:46:05**
